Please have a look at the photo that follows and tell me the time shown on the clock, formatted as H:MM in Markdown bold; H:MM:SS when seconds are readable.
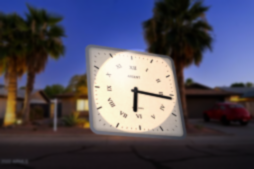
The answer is **6:16**
